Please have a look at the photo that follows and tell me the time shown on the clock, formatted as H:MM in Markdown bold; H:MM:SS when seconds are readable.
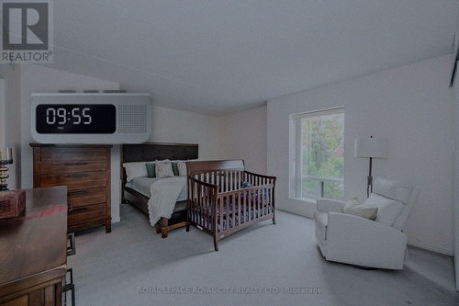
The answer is **9:55**
